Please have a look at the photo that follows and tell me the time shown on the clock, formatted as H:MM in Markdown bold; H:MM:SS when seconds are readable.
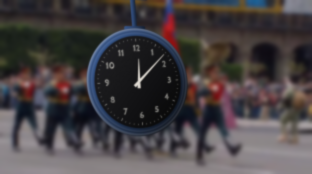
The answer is **12:08**
